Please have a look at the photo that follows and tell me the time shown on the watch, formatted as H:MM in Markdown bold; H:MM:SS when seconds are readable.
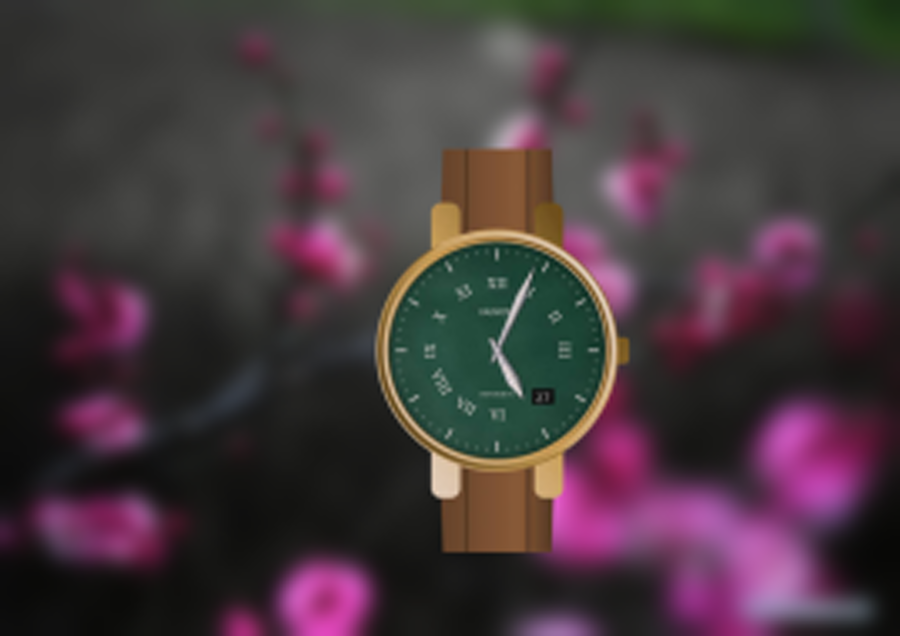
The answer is **5:04**
